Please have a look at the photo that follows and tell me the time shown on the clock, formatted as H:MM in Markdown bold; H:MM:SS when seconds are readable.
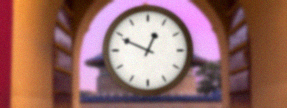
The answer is **12:49**
